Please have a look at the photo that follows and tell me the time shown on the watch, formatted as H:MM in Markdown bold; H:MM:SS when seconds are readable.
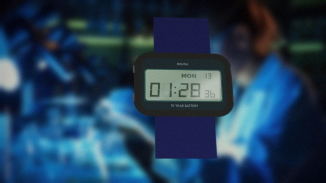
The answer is **1:28:36**
